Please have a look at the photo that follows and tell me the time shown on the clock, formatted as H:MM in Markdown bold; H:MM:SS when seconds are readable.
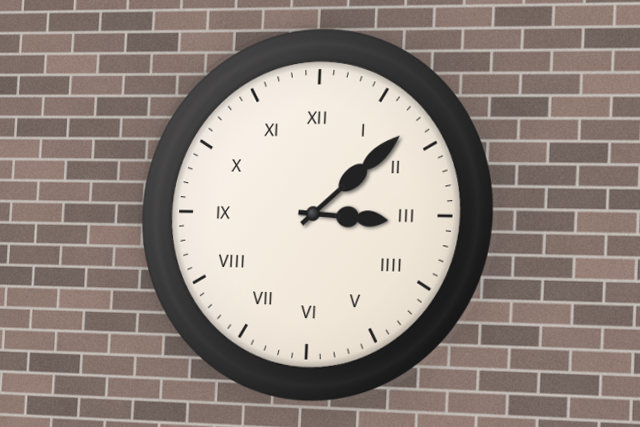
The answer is **3:08**
